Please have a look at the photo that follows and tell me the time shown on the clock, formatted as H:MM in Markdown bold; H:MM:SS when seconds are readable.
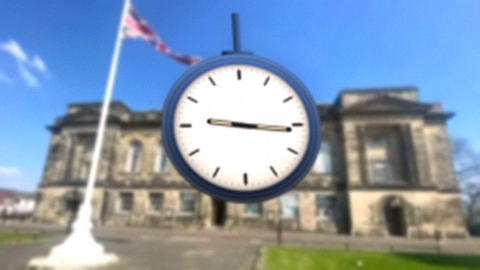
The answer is **9:16**
